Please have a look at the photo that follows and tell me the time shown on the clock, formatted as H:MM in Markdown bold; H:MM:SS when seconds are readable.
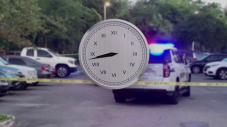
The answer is **8:43**
